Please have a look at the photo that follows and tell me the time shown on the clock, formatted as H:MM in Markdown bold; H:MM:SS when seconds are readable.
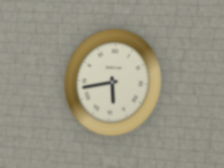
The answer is **5:43**
